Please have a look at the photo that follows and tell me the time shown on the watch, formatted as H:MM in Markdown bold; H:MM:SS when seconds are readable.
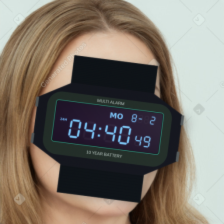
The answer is **4:40:49**
